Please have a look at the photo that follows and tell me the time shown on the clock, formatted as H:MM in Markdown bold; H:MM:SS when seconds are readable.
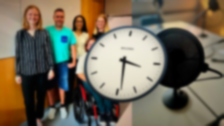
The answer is **3:29**
